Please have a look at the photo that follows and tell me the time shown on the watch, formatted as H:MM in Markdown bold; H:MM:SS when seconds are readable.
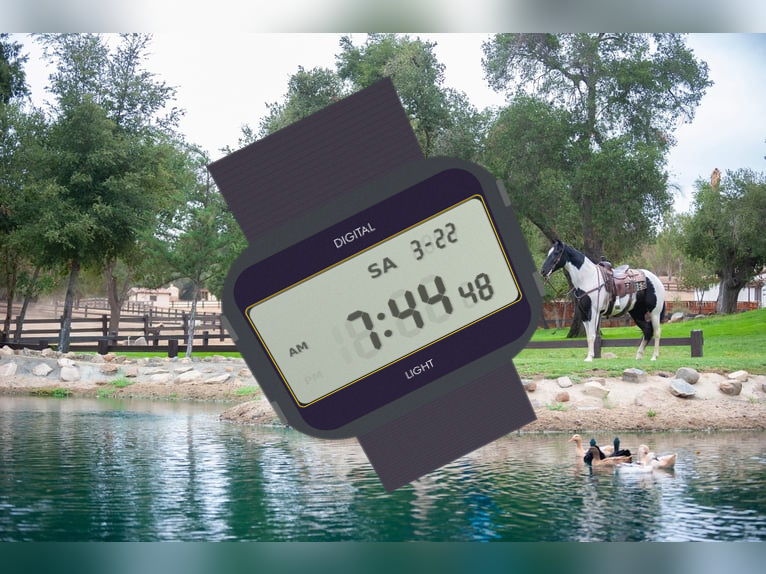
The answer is **7:44:48**
